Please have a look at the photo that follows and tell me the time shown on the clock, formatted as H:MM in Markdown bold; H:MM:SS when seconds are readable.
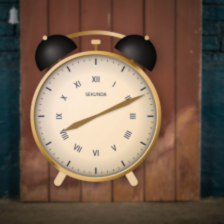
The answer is **8:11**
